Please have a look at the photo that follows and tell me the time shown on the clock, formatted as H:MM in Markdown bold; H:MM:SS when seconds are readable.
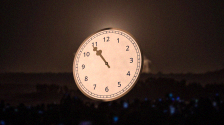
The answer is **10:54**
